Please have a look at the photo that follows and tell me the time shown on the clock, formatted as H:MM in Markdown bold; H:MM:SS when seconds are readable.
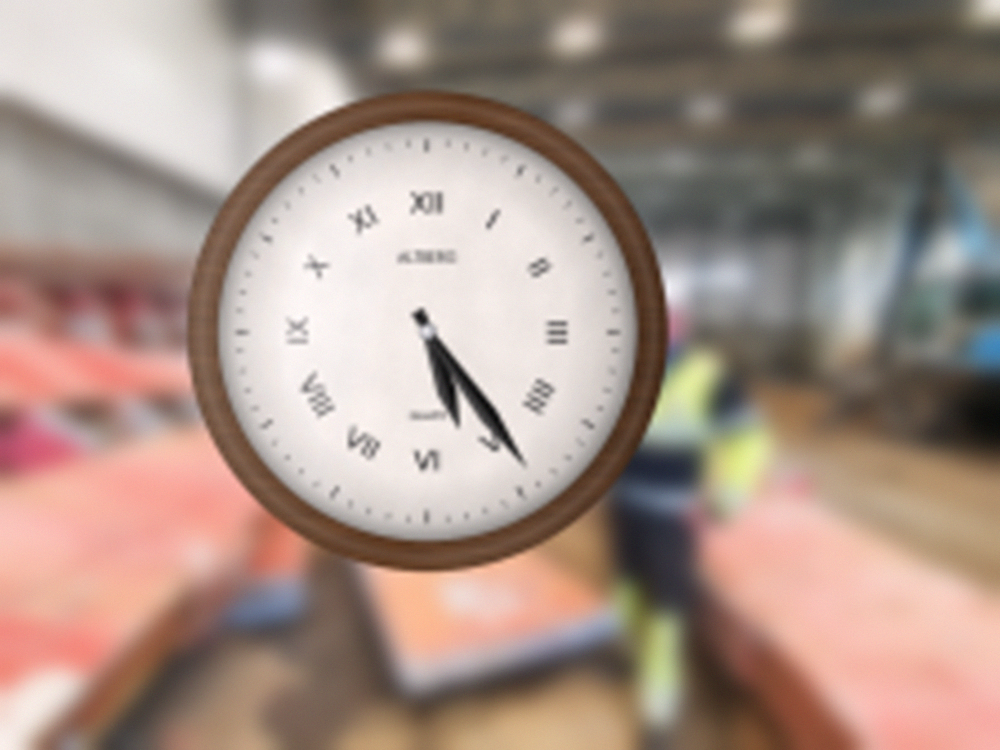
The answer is **5:24**
